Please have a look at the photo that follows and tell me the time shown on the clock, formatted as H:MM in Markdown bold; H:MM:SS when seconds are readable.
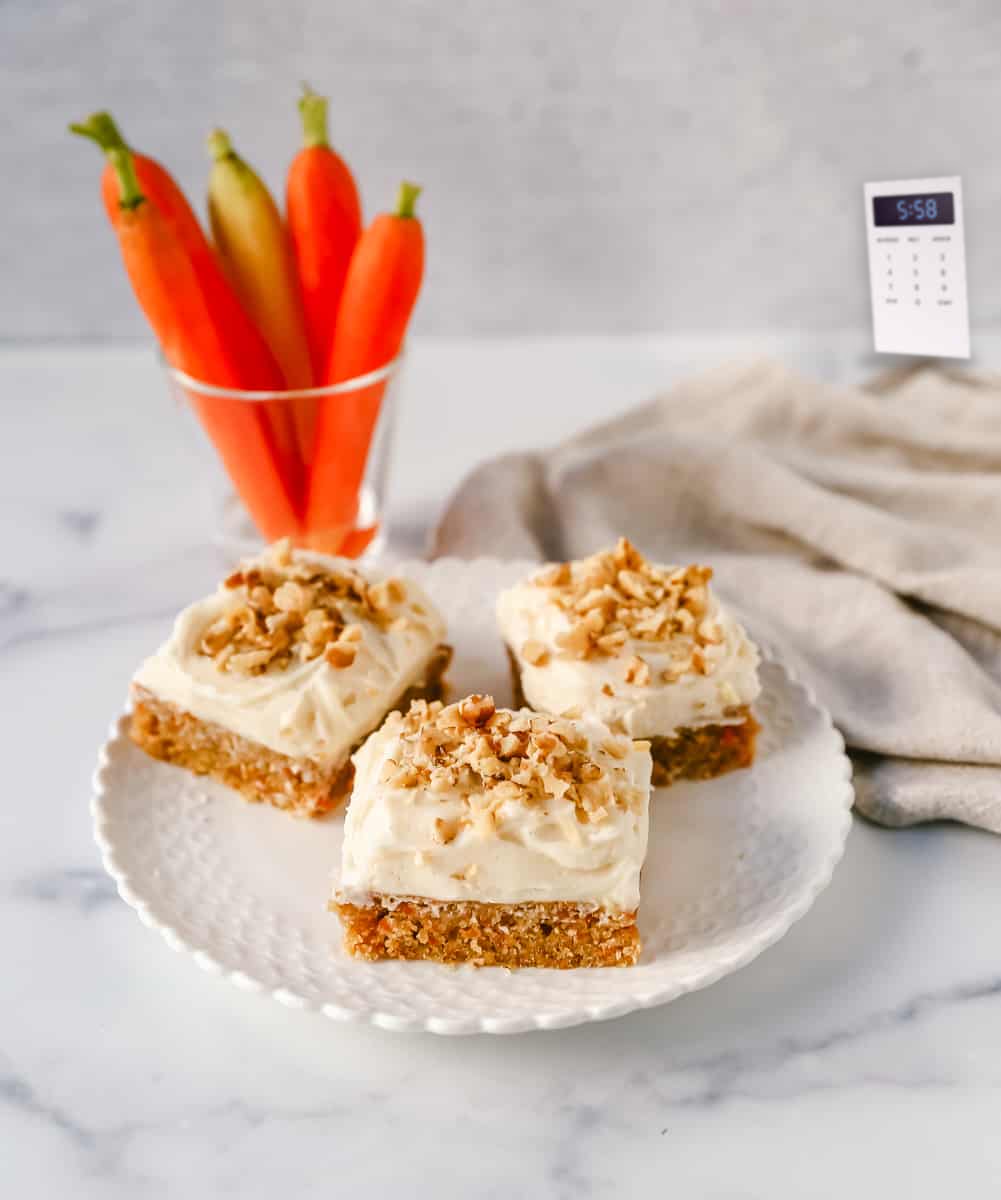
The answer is **5:58**
